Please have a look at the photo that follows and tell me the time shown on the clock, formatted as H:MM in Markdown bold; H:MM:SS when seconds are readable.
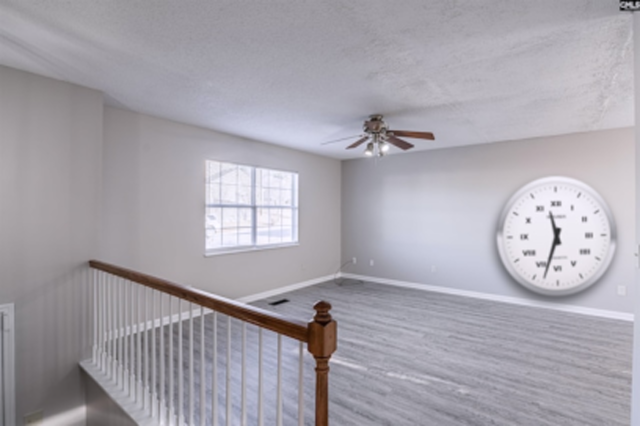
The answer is **11:33**
